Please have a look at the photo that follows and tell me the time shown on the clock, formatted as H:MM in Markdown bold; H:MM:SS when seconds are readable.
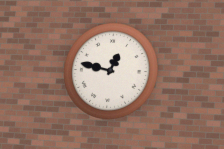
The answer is **12:47**
